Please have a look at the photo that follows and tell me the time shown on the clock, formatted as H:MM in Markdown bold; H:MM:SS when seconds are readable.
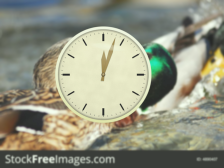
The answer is **12:03**
